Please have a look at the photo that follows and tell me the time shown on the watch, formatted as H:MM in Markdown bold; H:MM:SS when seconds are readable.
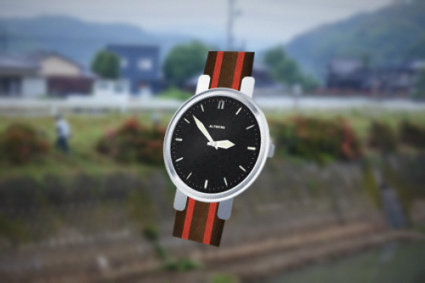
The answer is **2:52**
